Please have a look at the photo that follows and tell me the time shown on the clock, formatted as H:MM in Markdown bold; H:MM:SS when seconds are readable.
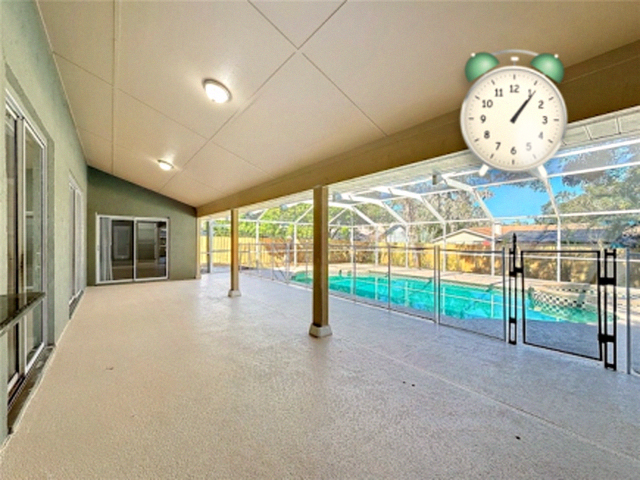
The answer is **1:06**
